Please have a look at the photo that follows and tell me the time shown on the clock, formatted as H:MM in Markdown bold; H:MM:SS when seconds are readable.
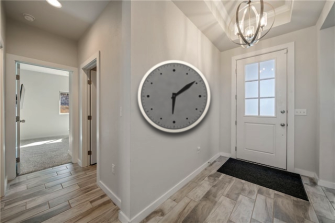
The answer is **6:09**
